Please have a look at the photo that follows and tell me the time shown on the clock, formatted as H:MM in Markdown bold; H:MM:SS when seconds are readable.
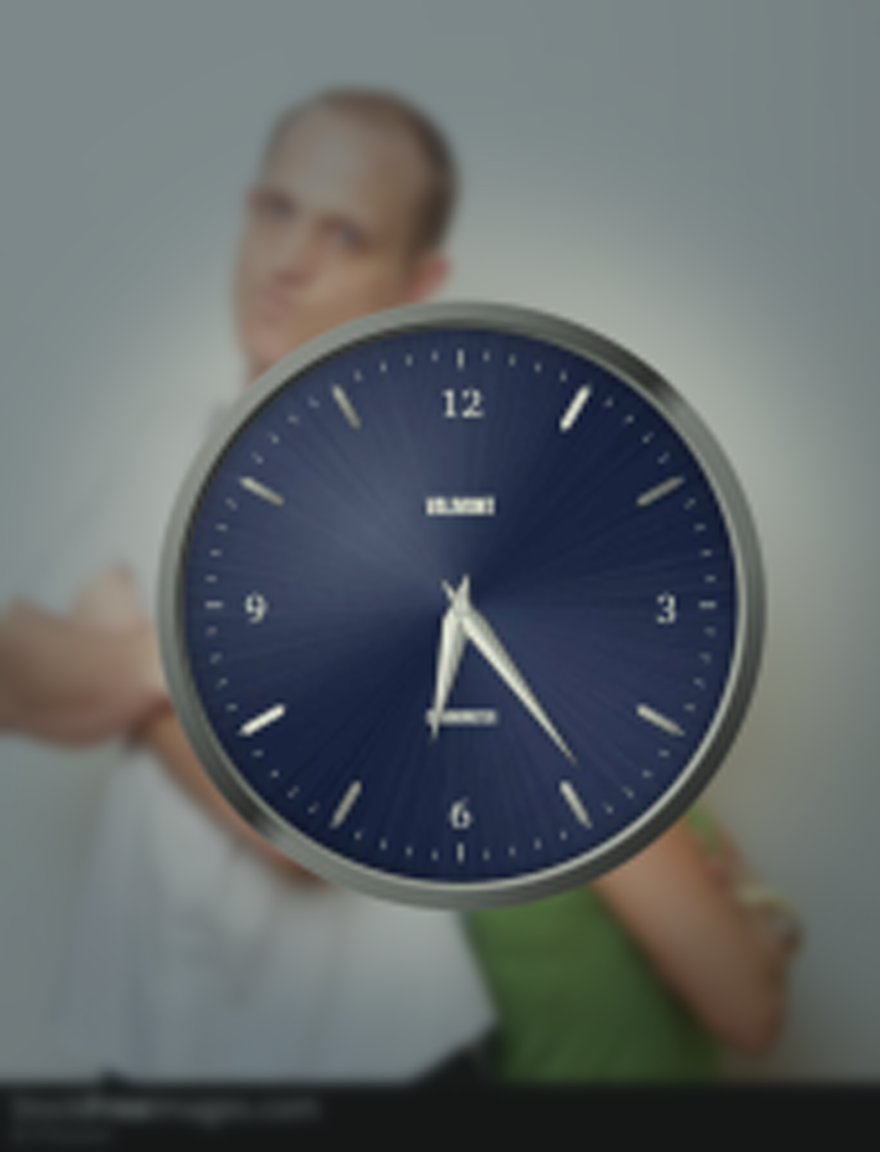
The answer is **6:24**
